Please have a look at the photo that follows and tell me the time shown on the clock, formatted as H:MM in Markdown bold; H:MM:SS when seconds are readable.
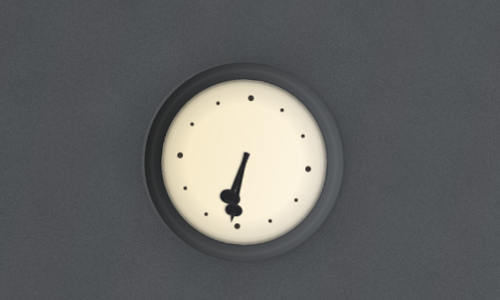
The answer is **6:31**
